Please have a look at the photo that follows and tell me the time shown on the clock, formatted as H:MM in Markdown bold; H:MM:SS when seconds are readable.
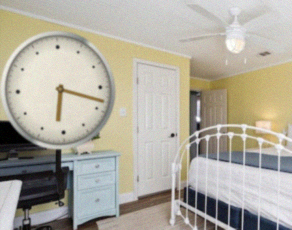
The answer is **6:18**
